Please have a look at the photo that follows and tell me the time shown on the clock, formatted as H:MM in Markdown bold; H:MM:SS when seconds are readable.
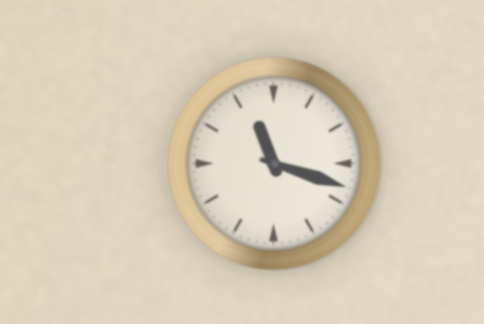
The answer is **11:18**
